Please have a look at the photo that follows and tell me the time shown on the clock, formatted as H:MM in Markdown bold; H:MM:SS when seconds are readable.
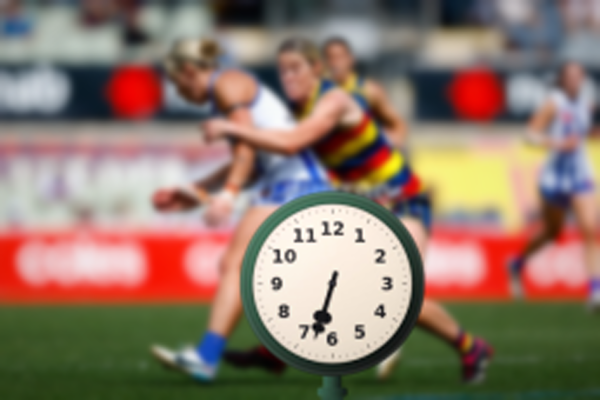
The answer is **6:33**
